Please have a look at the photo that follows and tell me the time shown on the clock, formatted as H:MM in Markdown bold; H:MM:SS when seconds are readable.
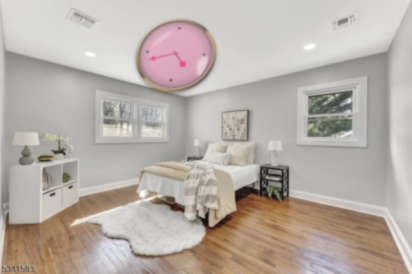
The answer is **4:42**
